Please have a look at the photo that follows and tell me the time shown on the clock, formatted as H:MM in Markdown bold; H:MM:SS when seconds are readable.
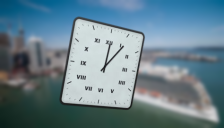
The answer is **12:06**
